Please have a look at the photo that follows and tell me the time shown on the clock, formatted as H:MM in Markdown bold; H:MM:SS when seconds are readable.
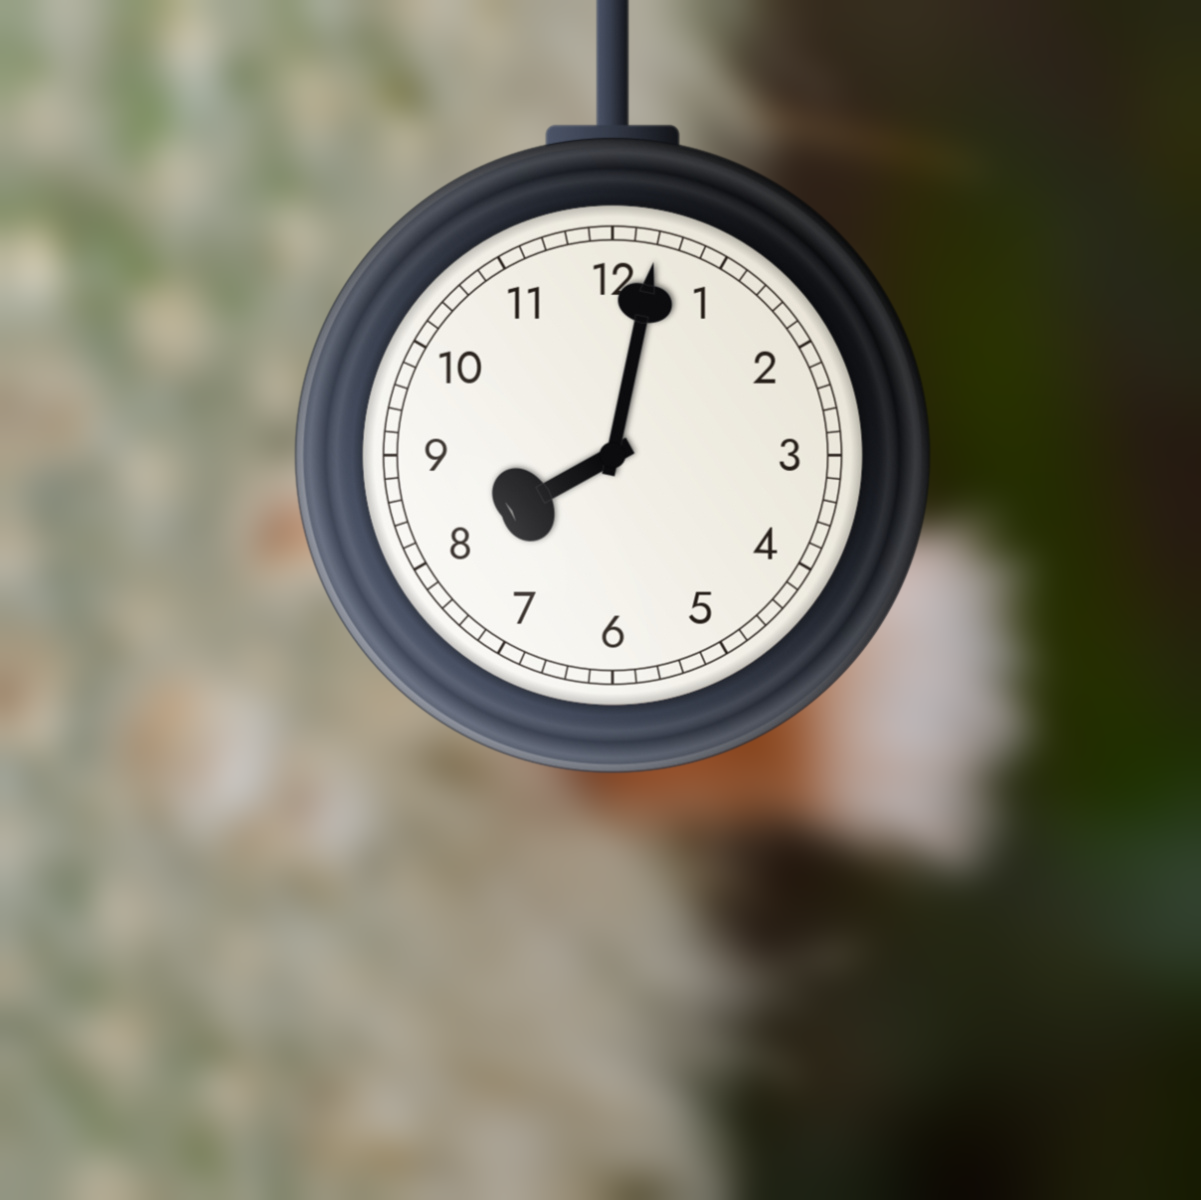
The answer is **8:02**
